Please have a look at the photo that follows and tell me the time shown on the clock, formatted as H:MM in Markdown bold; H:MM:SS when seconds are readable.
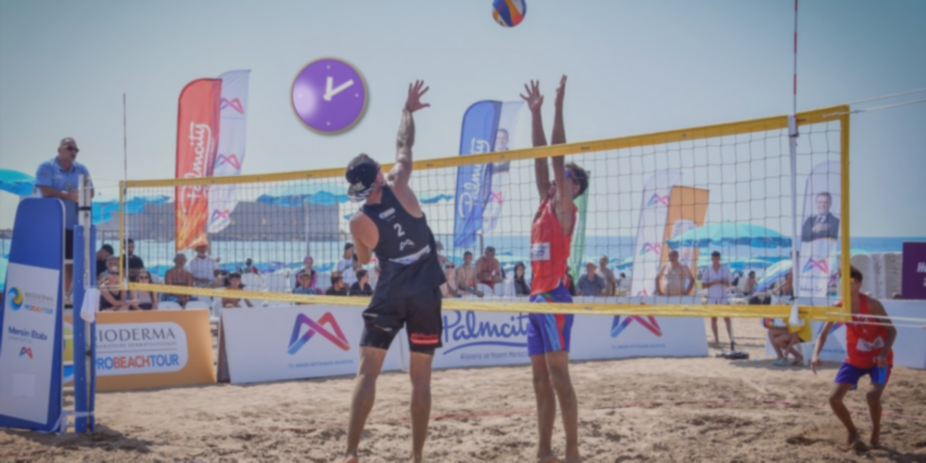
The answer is **12:10**
